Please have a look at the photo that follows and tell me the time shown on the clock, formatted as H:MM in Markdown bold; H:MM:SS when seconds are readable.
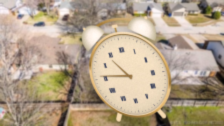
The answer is **10:46**
